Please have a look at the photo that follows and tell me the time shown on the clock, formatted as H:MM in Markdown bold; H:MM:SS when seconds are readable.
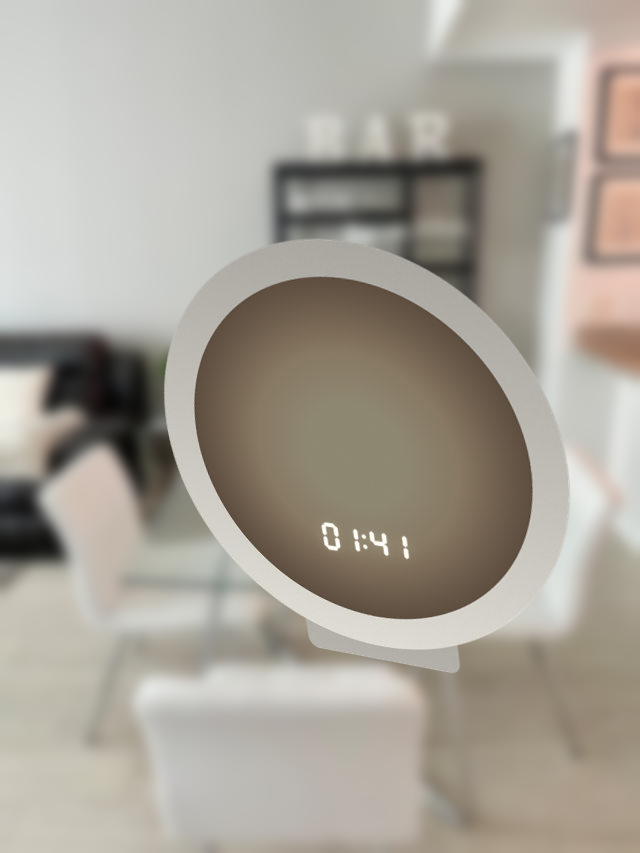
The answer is **1:41**
